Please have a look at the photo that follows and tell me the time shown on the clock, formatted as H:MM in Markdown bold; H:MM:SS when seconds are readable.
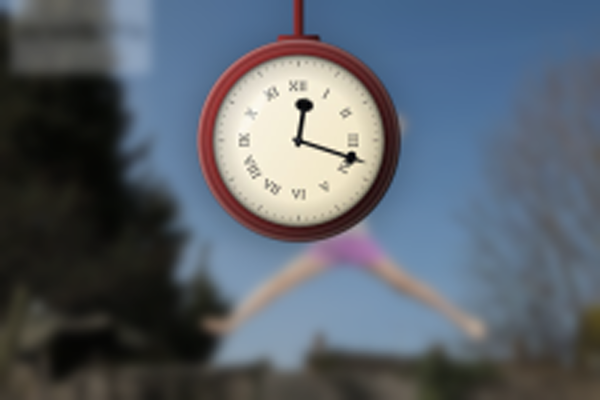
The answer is **12:18**
